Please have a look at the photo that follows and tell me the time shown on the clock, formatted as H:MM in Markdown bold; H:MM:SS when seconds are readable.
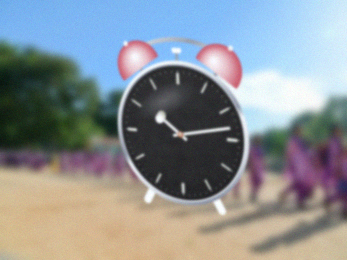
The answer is **10:13**
